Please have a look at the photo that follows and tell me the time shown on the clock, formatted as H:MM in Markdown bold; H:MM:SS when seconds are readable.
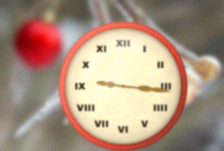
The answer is **9:16**
